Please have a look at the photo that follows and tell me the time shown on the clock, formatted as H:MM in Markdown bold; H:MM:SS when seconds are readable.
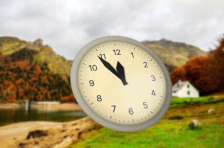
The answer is **11:54**
